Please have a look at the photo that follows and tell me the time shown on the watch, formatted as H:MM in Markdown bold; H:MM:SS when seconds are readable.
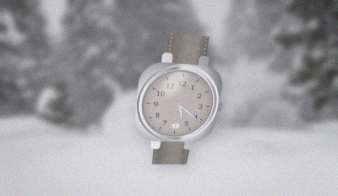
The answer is **5:21**
